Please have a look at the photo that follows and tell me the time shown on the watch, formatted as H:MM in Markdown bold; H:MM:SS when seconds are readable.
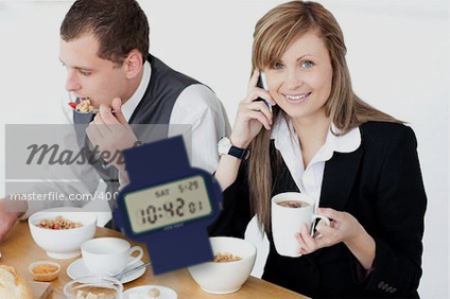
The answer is **10:42:01**
